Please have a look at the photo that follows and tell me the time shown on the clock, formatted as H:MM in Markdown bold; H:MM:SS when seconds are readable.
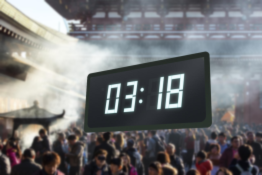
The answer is **3:18**
